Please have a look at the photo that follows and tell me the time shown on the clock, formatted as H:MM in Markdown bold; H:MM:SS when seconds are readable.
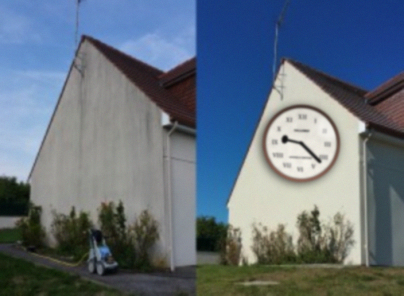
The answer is **9:22**
